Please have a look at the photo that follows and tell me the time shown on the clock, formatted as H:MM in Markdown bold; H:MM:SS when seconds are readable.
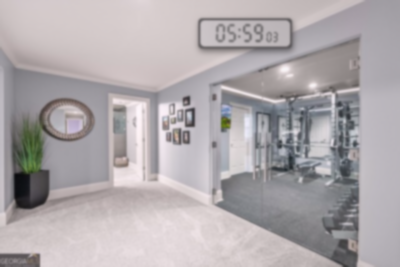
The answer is **5:59**
